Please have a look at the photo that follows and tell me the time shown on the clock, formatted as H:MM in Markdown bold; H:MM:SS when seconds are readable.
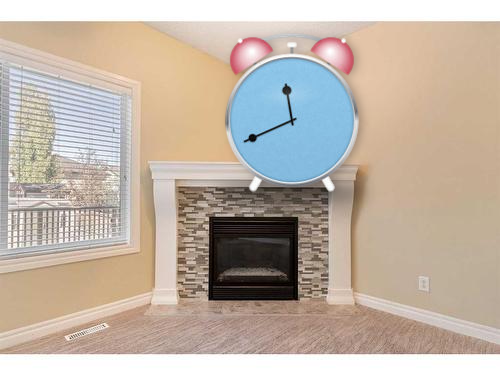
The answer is **11:41**
